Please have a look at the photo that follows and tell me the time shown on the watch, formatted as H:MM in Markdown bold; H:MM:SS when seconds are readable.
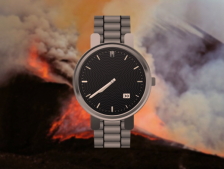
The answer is **7:39**
